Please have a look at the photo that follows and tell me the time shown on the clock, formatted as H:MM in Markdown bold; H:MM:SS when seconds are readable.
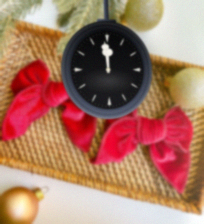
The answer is **11:59**
